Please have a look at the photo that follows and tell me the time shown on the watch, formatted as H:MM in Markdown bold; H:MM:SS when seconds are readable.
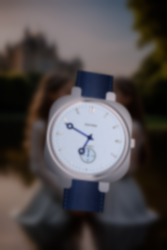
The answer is **6:49**
